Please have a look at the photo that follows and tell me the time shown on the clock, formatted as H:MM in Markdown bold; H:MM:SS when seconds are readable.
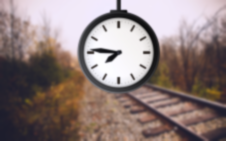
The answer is **7:46**
